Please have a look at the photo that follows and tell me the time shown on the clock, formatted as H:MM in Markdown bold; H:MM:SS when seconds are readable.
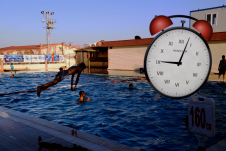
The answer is **9:03**
